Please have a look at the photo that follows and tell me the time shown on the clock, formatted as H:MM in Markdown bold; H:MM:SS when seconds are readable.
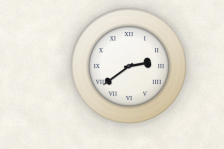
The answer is **2:39**
